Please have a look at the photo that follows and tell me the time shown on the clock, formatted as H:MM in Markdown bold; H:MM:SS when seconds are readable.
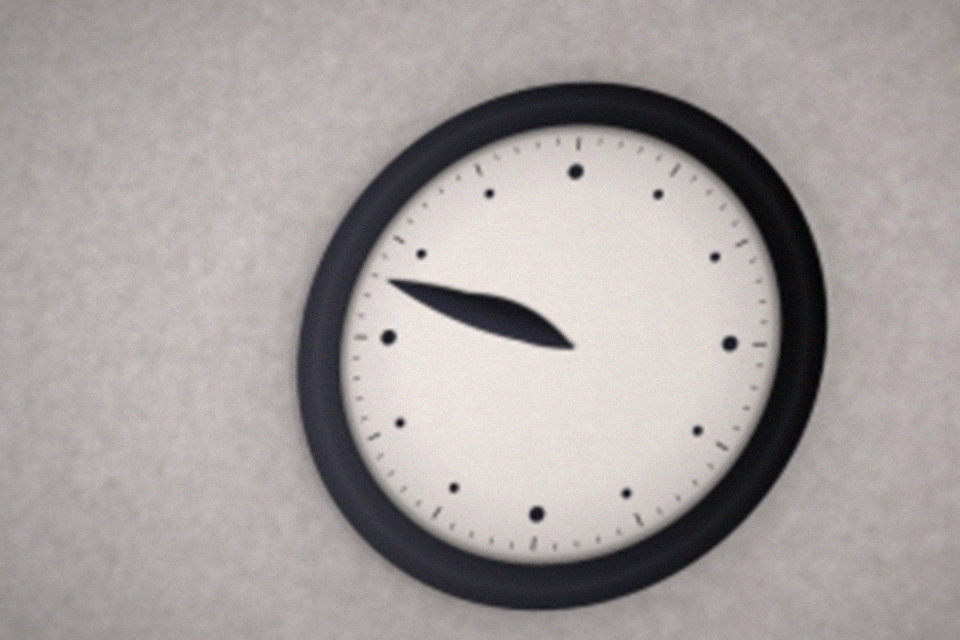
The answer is **9:48**
